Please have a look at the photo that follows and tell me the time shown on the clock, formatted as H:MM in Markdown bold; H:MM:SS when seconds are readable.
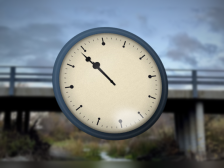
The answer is **10:54**
